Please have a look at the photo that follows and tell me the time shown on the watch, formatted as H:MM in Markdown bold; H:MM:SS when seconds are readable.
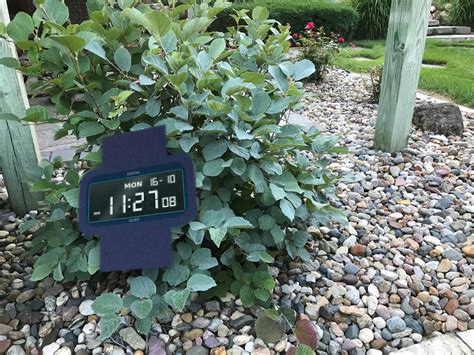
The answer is **11:27:08**
